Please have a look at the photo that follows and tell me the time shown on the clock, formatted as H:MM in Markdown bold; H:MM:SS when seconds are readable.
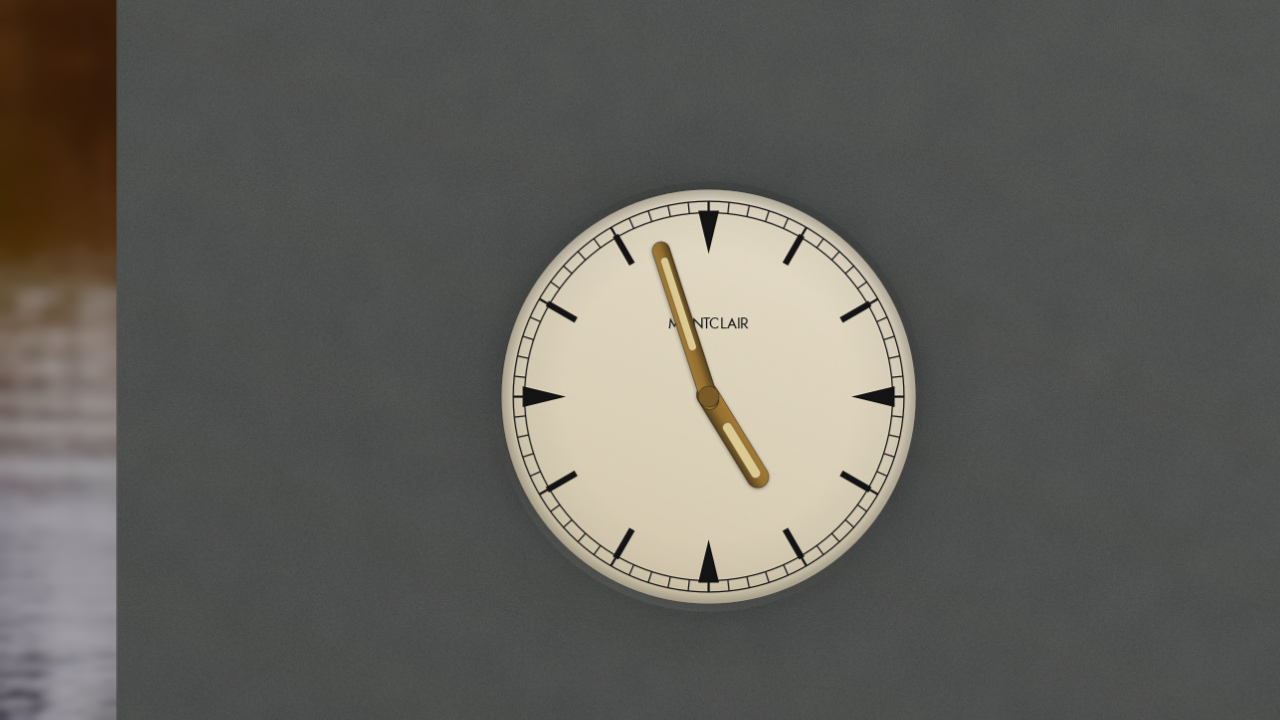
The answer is **4:57**
